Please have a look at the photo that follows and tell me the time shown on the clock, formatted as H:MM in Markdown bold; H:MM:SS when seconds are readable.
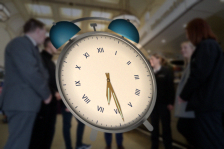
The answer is **6:29**
